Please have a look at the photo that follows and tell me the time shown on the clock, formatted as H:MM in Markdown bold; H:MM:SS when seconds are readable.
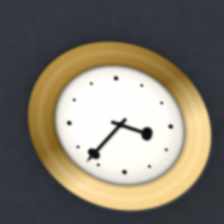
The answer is **3:37**
